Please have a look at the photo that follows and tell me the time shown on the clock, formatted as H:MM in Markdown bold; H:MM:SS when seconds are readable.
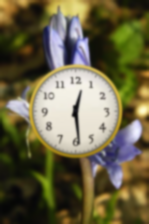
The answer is **12:29**
